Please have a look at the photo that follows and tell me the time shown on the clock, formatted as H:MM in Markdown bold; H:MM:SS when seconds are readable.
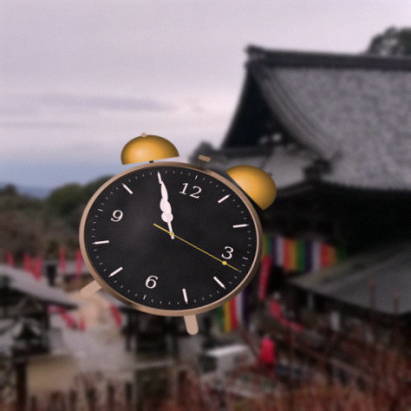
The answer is **10:55:17**
